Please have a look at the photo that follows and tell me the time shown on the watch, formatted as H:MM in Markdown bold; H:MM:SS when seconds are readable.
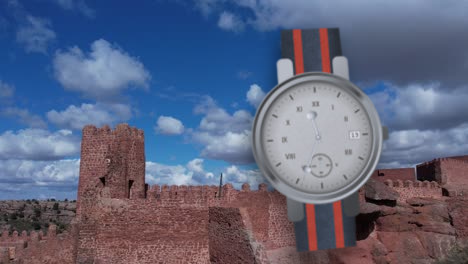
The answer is **11:34**
